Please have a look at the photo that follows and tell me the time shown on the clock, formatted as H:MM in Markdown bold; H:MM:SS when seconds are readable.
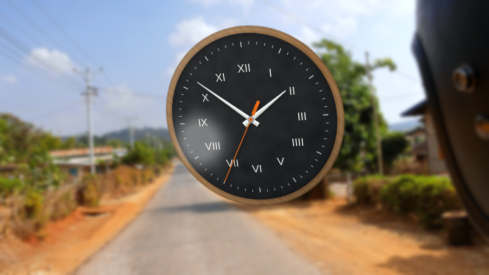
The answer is **1:51:35**
